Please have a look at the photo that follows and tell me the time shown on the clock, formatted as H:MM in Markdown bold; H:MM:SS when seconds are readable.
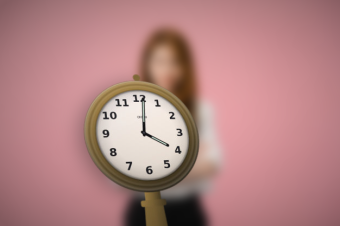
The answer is **4:01**
